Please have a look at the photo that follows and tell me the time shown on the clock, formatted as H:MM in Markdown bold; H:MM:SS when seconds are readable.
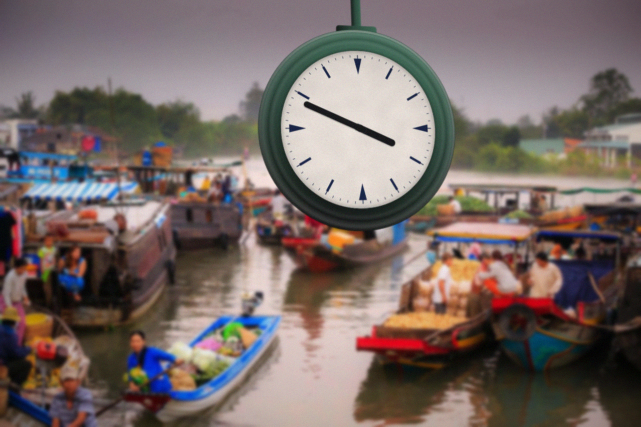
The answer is **3:49**
